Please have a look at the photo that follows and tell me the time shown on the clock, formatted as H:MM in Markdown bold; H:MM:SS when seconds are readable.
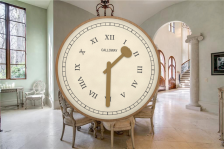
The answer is **1:30**
